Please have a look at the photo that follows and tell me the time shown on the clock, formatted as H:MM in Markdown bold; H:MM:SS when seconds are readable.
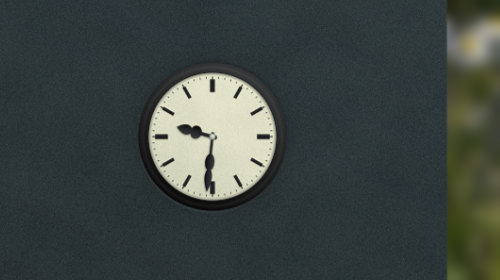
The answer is **9:31**
